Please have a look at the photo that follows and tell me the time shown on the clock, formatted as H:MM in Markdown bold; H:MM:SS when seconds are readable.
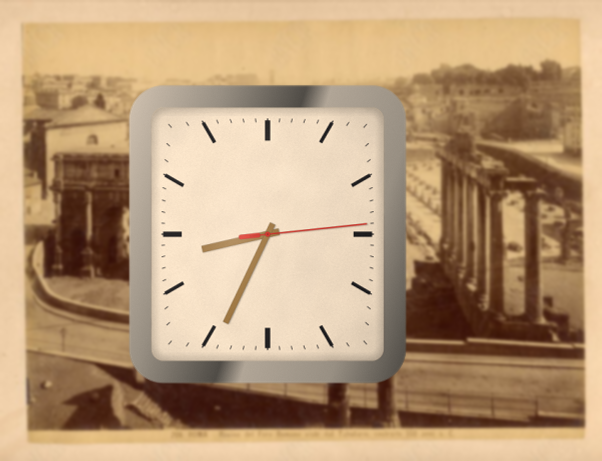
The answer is **8:34:14**
